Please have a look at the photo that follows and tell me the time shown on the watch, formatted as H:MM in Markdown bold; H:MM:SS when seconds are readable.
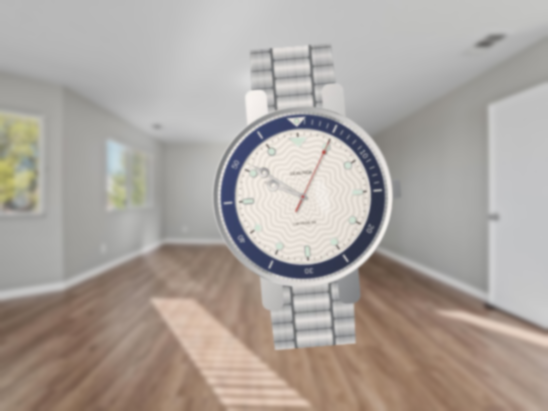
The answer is **9:51:05**
